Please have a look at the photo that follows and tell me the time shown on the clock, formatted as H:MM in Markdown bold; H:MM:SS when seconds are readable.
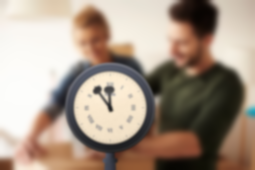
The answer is **11:54**
